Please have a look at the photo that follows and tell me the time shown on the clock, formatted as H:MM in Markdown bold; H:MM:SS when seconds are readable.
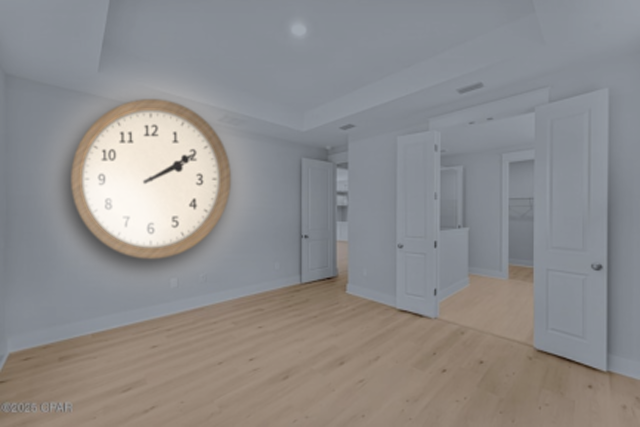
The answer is **2:10**
